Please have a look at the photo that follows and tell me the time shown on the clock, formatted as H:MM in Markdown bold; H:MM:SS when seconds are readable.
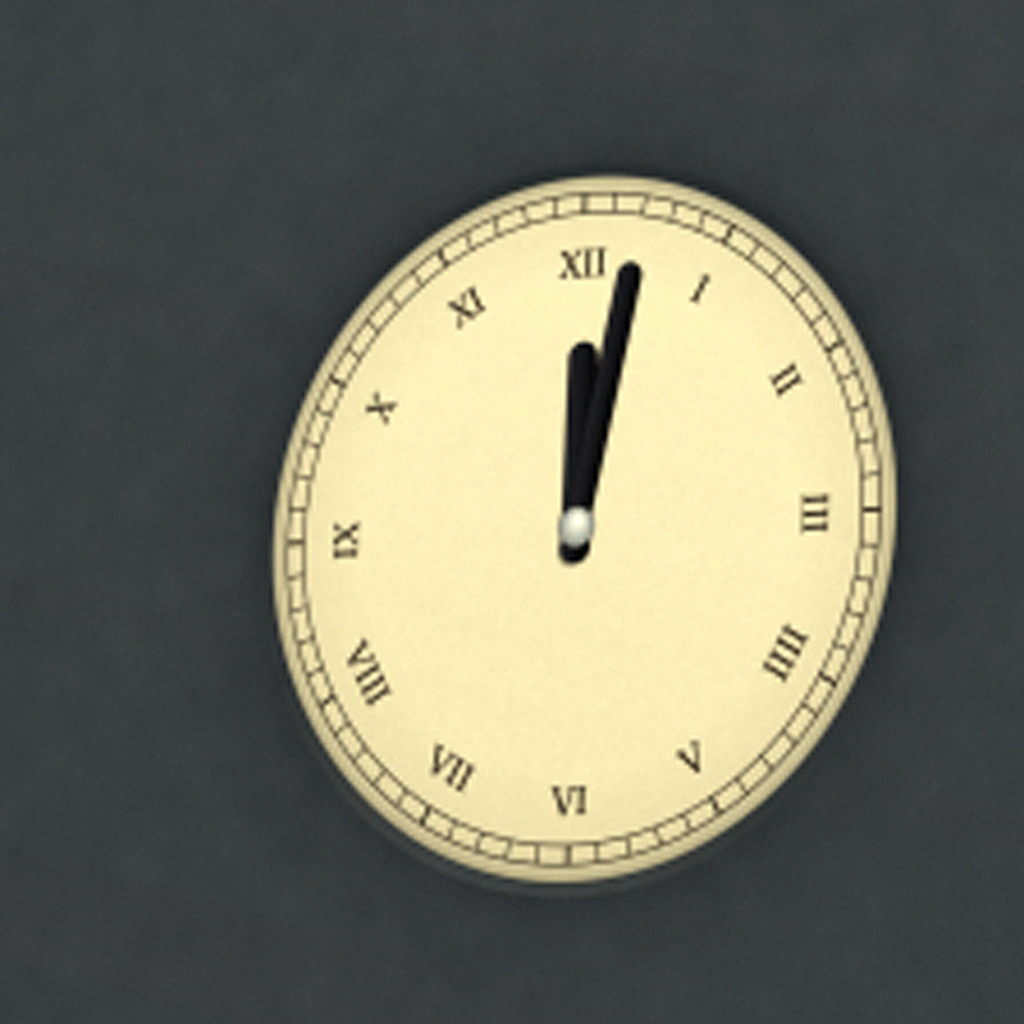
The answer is **12:02**
